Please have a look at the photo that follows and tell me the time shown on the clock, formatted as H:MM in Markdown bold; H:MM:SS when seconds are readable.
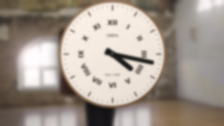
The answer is **4:17**
